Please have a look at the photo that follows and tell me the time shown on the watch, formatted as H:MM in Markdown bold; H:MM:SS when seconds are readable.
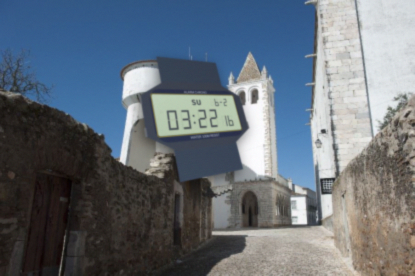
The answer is **3:22:16**
